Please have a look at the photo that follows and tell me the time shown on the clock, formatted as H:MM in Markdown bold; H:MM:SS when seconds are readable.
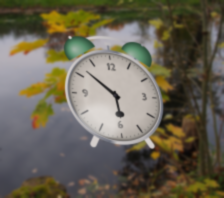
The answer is **5:52**
